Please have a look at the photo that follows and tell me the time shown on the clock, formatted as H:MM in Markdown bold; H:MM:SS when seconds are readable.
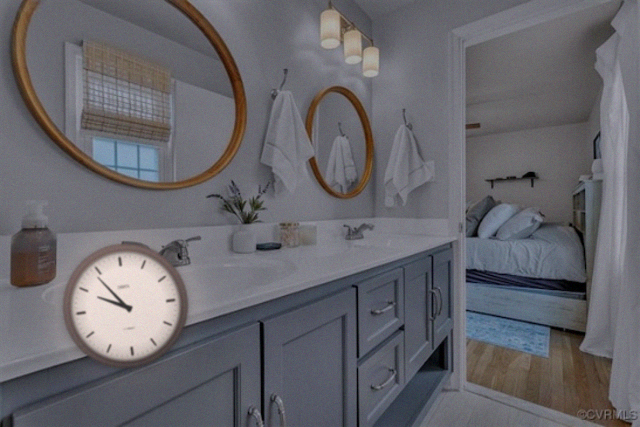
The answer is **9:54**
